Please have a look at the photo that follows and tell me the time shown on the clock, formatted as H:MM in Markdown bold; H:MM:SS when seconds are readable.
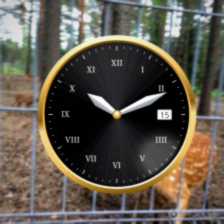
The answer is **10:11**
